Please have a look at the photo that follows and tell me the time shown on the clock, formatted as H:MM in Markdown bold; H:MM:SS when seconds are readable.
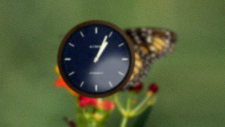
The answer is **1:04**
